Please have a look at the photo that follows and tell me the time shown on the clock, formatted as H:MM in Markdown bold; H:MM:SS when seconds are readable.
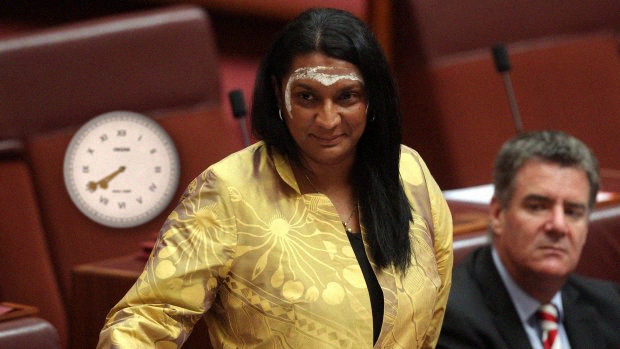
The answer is **7:40**
